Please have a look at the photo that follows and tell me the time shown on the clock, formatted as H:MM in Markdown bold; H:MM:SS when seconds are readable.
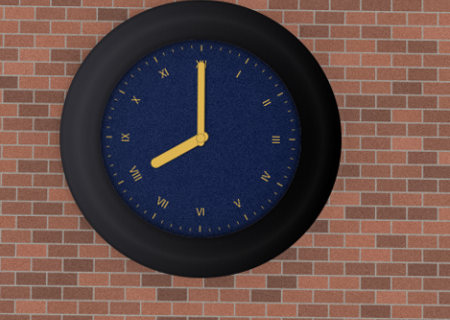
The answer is **8:00**
